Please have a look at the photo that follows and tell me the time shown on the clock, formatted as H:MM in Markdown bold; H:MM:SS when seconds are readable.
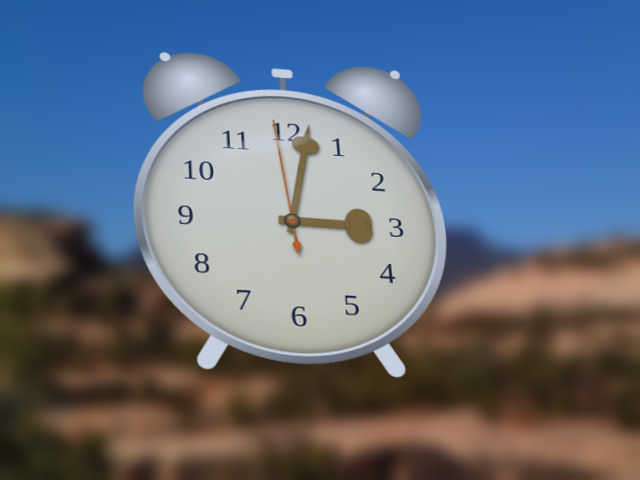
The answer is **3:01:59**
